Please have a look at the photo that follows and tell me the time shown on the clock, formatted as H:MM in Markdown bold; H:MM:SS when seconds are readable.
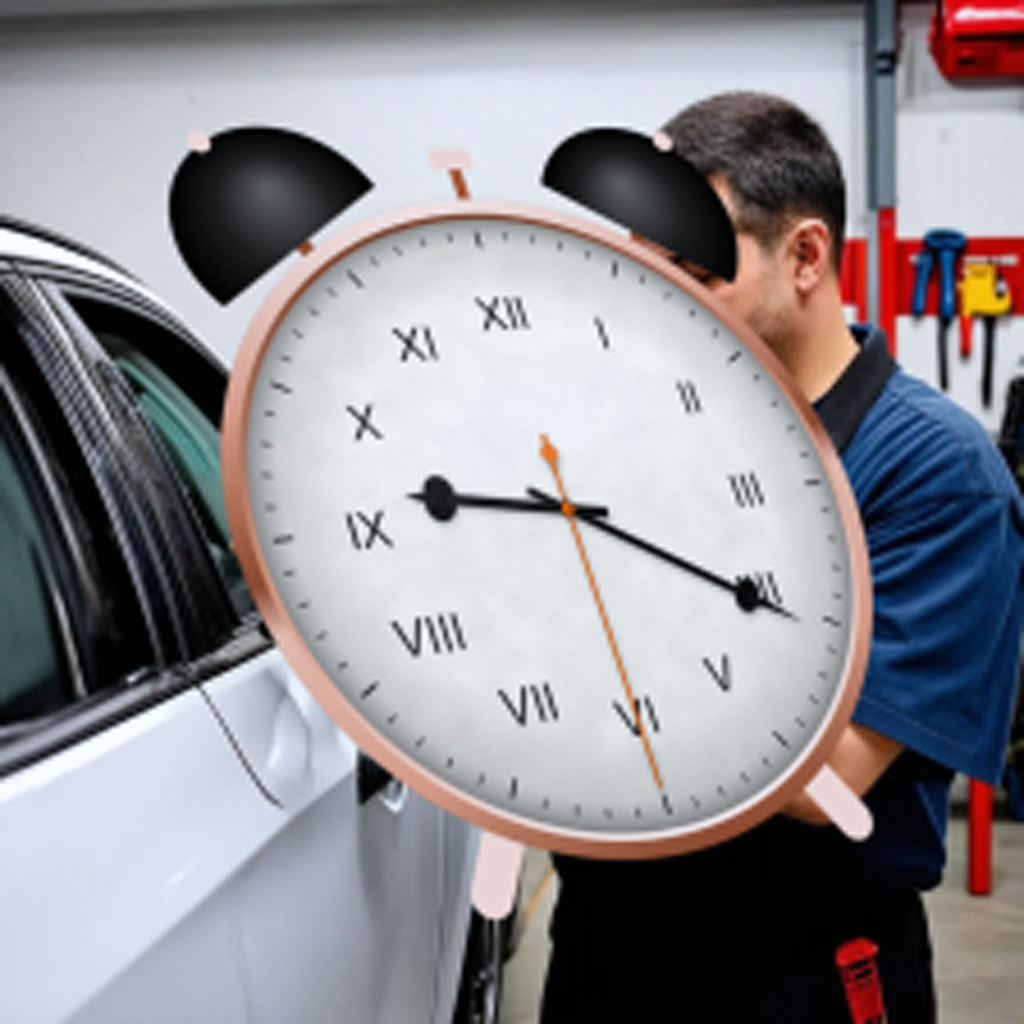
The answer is **9:20:30**
